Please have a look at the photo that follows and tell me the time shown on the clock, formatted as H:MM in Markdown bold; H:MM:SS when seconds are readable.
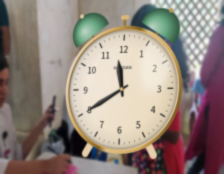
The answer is **11:40**
